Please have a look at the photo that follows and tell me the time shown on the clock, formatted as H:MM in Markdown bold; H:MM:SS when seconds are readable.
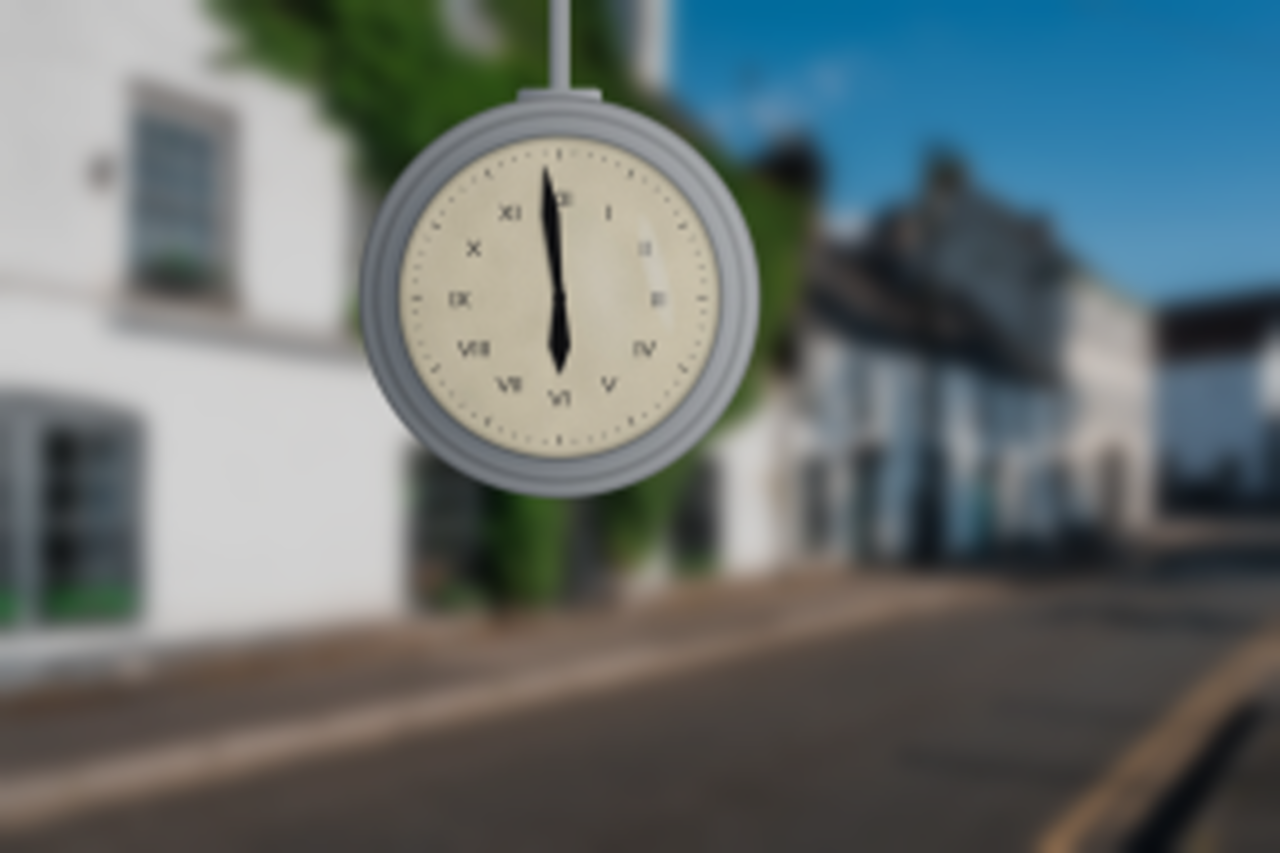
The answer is **5:59**
